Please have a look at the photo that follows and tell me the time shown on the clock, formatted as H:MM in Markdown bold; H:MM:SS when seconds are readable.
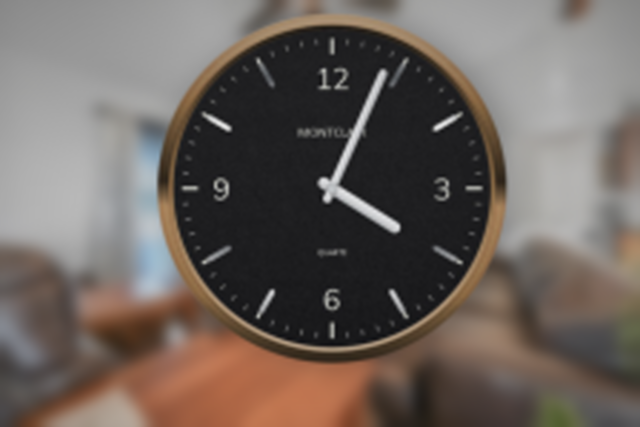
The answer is **4:04**
